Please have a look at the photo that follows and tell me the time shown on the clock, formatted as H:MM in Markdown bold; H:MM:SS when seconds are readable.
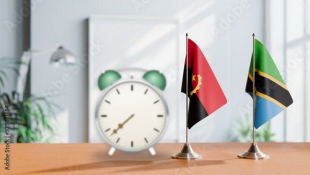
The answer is **7:38**
